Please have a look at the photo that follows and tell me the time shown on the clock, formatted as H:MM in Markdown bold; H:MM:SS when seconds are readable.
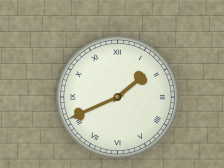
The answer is **1:41**
